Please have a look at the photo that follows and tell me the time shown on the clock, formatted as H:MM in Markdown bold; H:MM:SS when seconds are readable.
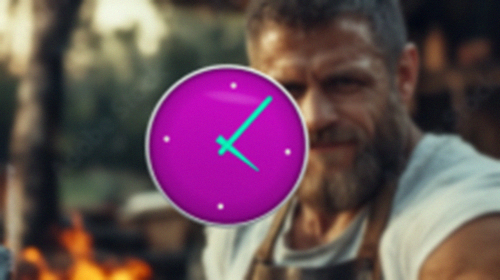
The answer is **4:06**
